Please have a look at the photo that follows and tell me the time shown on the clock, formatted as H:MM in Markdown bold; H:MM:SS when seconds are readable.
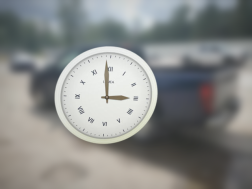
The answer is **2:59**
